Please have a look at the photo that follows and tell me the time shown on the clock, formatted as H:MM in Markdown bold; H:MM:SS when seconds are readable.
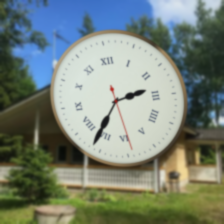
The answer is **2:36:29**
